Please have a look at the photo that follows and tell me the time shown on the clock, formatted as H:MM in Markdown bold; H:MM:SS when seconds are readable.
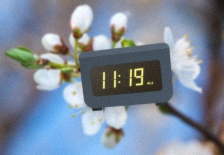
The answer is **11:19**
